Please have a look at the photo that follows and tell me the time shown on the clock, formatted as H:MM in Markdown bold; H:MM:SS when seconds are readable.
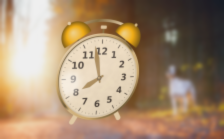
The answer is **7:58**
